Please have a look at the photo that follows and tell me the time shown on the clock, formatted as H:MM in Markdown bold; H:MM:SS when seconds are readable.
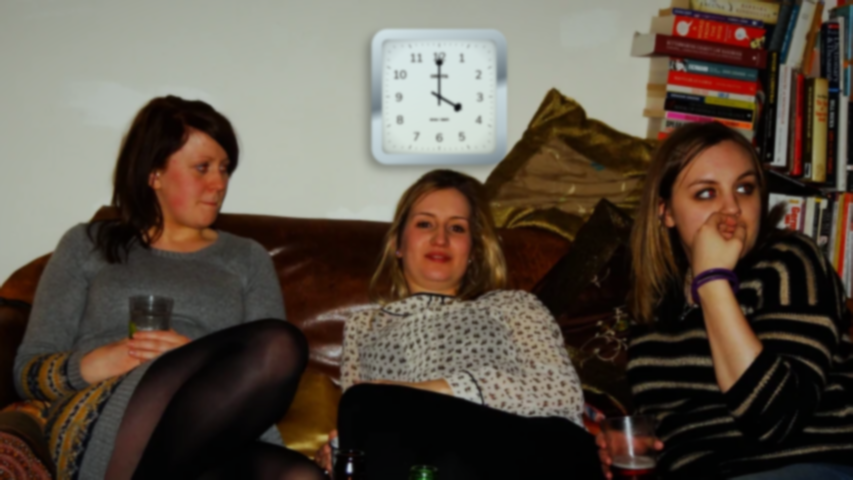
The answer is **4:00**
